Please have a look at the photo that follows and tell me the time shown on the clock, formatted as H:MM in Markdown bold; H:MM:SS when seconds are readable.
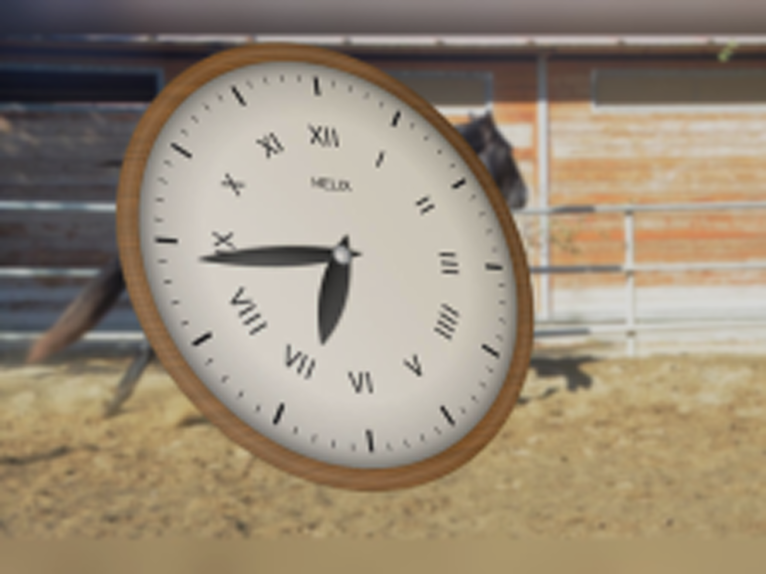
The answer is **6:44**
